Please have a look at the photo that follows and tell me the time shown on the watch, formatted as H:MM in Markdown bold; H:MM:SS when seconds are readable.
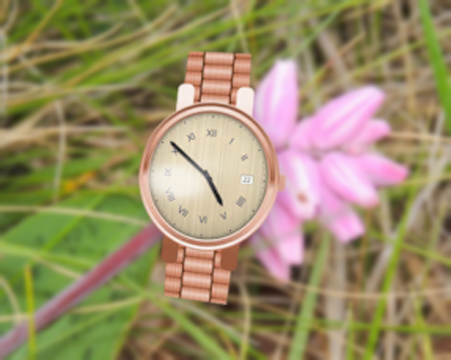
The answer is **4:51**
